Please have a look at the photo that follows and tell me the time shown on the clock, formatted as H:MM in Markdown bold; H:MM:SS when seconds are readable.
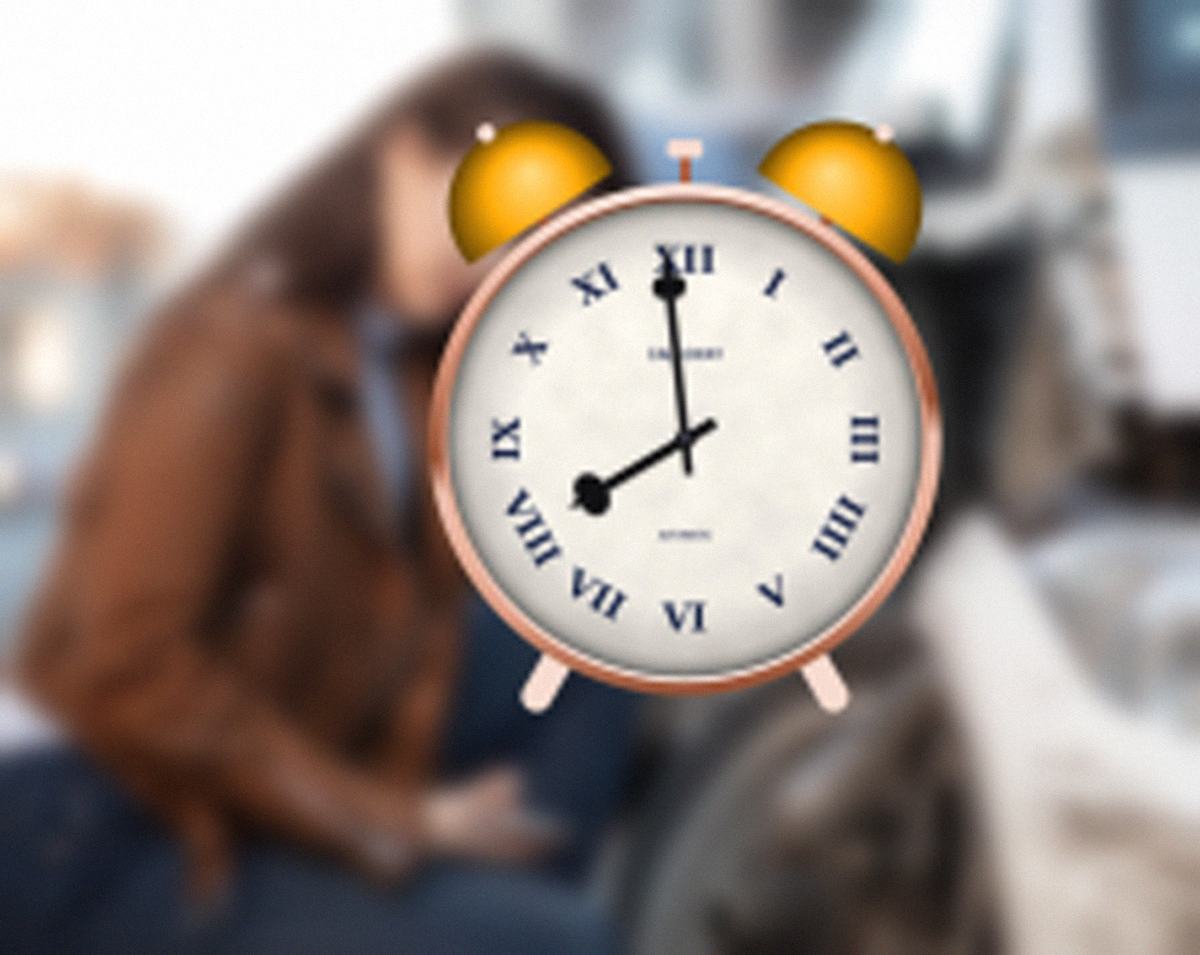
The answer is **7:59**
